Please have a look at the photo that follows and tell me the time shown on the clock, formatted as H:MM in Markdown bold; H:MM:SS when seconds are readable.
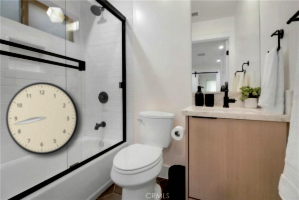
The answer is **8:43**
